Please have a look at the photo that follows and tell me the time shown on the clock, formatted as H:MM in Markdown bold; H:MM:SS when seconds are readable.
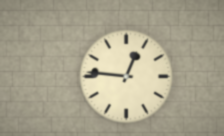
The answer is **12:46**
